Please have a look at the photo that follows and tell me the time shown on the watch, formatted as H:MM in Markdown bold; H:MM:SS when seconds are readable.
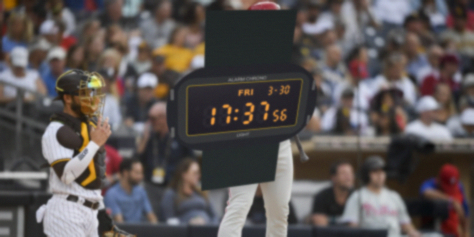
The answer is **17:37:56**
